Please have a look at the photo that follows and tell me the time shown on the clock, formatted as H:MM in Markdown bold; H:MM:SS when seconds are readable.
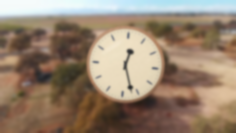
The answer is **12:27**
